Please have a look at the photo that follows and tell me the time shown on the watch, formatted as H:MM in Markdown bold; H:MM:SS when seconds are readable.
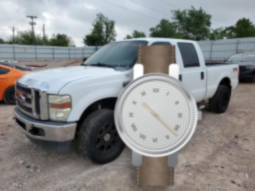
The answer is **10:22**
